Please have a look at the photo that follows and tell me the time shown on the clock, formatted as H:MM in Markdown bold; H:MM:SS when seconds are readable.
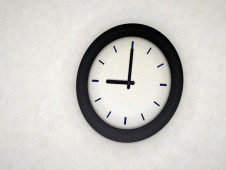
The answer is **9:00**
